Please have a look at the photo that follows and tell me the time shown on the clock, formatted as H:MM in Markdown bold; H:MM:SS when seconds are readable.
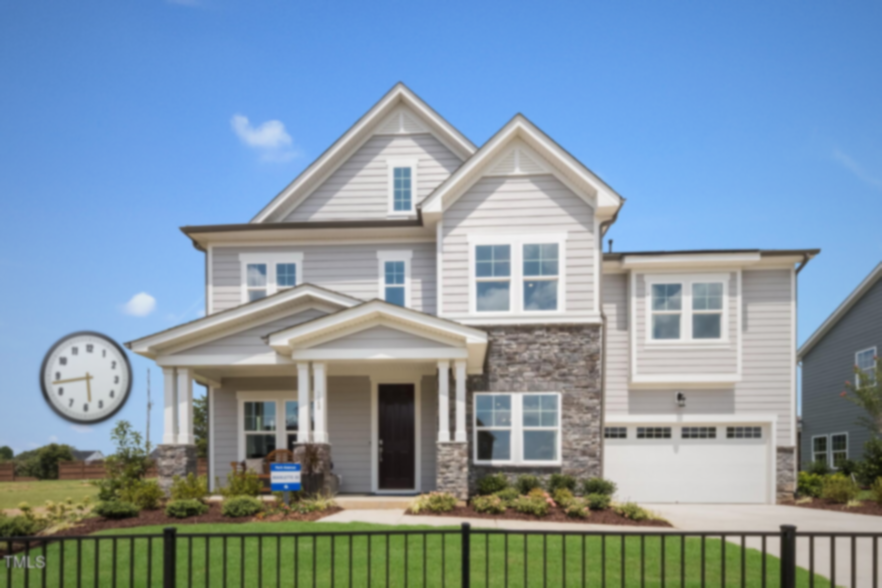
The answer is **5:43**
